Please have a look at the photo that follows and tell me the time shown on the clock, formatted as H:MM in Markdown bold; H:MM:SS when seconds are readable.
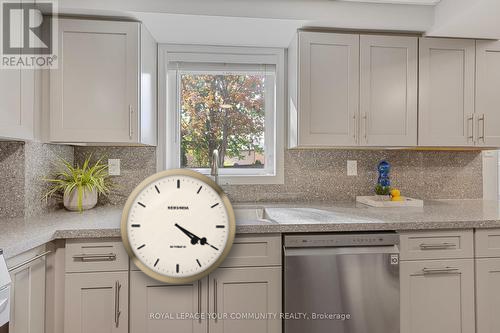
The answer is **4:20**
